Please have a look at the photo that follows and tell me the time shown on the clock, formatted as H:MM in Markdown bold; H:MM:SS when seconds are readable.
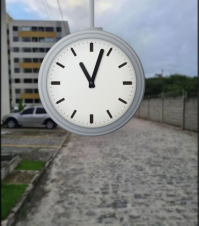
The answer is **11:03**
